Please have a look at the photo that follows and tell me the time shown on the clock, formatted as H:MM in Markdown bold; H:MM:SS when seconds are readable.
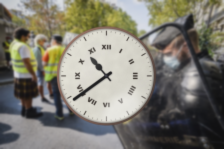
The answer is **10:39**
